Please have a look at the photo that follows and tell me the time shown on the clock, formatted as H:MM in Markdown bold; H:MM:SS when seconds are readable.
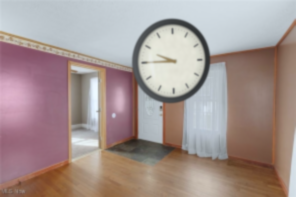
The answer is **9:45**
